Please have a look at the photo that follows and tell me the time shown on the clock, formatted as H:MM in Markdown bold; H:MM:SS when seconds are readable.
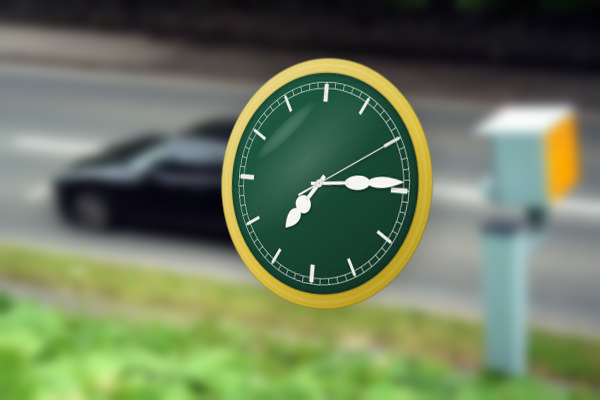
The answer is **7:14:10**
